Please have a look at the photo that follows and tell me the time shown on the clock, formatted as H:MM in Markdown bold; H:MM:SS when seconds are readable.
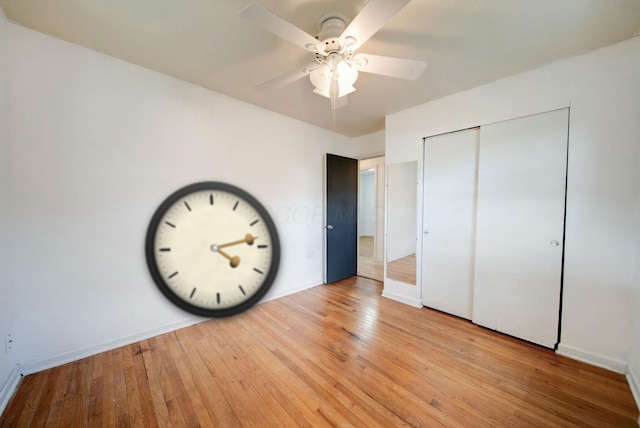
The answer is **4:13**
